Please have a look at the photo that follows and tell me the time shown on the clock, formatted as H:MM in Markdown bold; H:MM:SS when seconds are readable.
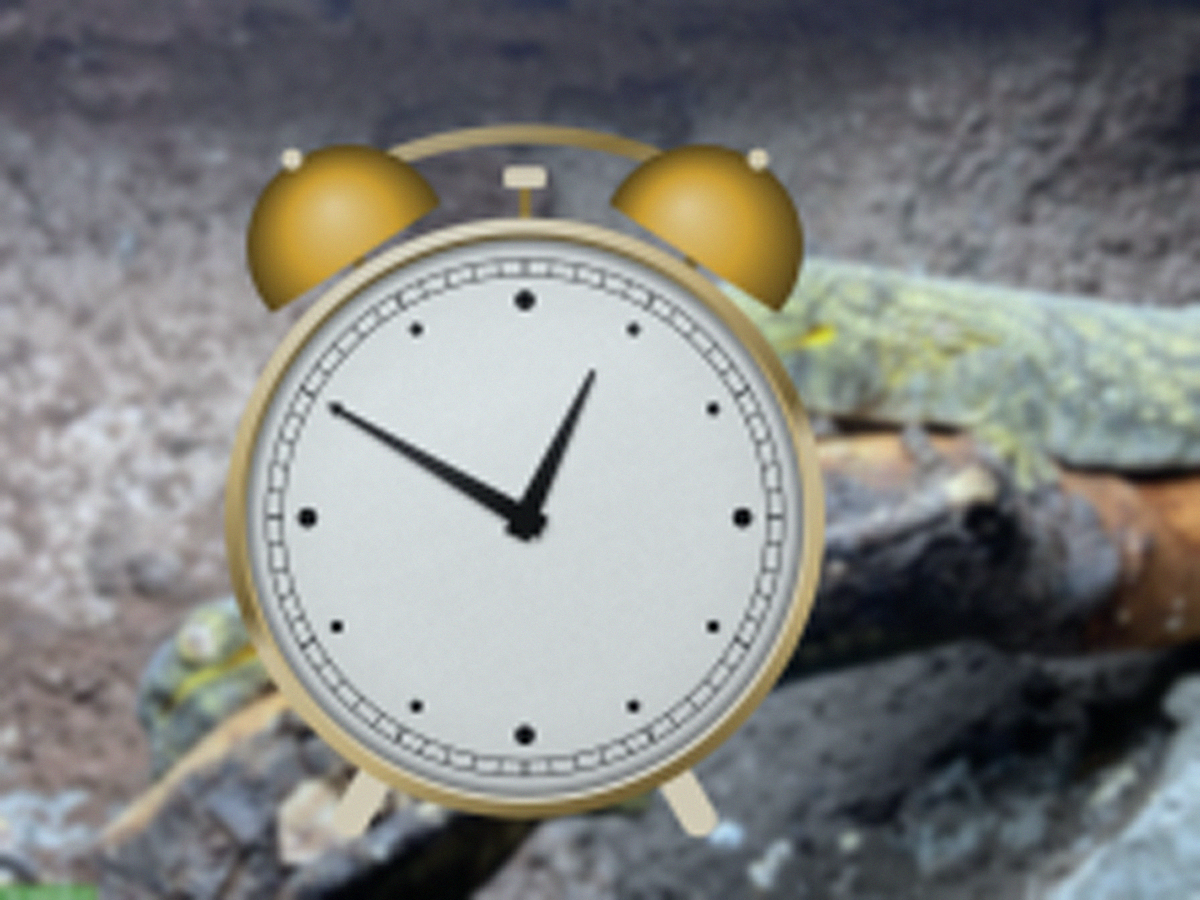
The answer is **12:50**
